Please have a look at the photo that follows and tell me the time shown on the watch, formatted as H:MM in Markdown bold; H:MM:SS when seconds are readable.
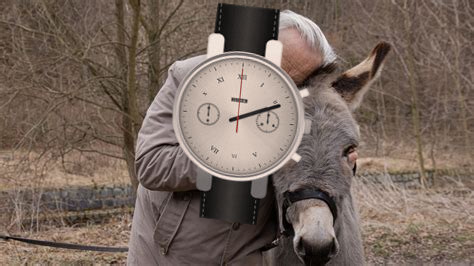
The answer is **2:11**
